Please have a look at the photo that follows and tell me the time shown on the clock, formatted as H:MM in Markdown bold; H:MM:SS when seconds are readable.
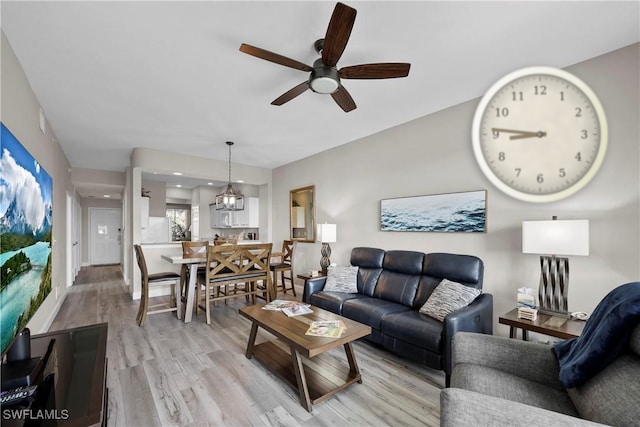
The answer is **8:46**
